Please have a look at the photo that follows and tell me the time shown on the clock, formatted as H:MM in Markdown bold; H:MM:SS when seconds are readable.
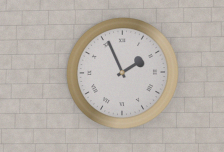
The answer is **1:56**
